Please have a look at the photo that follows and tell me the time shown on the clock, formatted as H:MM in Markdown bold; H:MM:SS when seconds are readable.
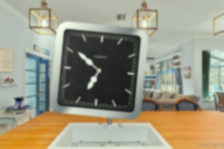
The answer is **6:51**
